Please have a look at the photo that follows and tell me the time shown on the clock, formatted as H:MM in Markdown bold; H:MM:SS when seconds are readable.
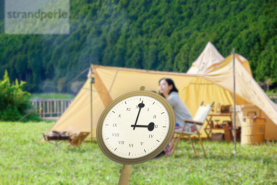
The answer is **3:01**
